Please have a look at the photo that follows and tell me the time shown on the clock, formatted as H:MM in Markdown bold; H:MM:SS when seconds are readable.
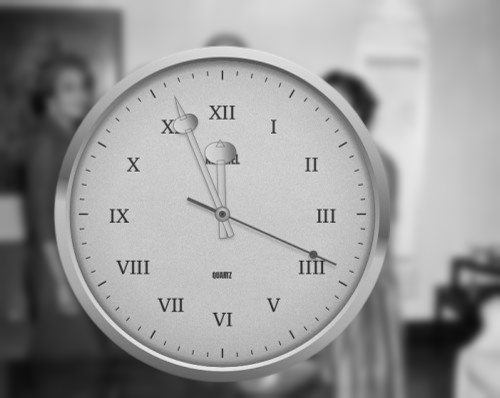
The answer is **11:56:19**
